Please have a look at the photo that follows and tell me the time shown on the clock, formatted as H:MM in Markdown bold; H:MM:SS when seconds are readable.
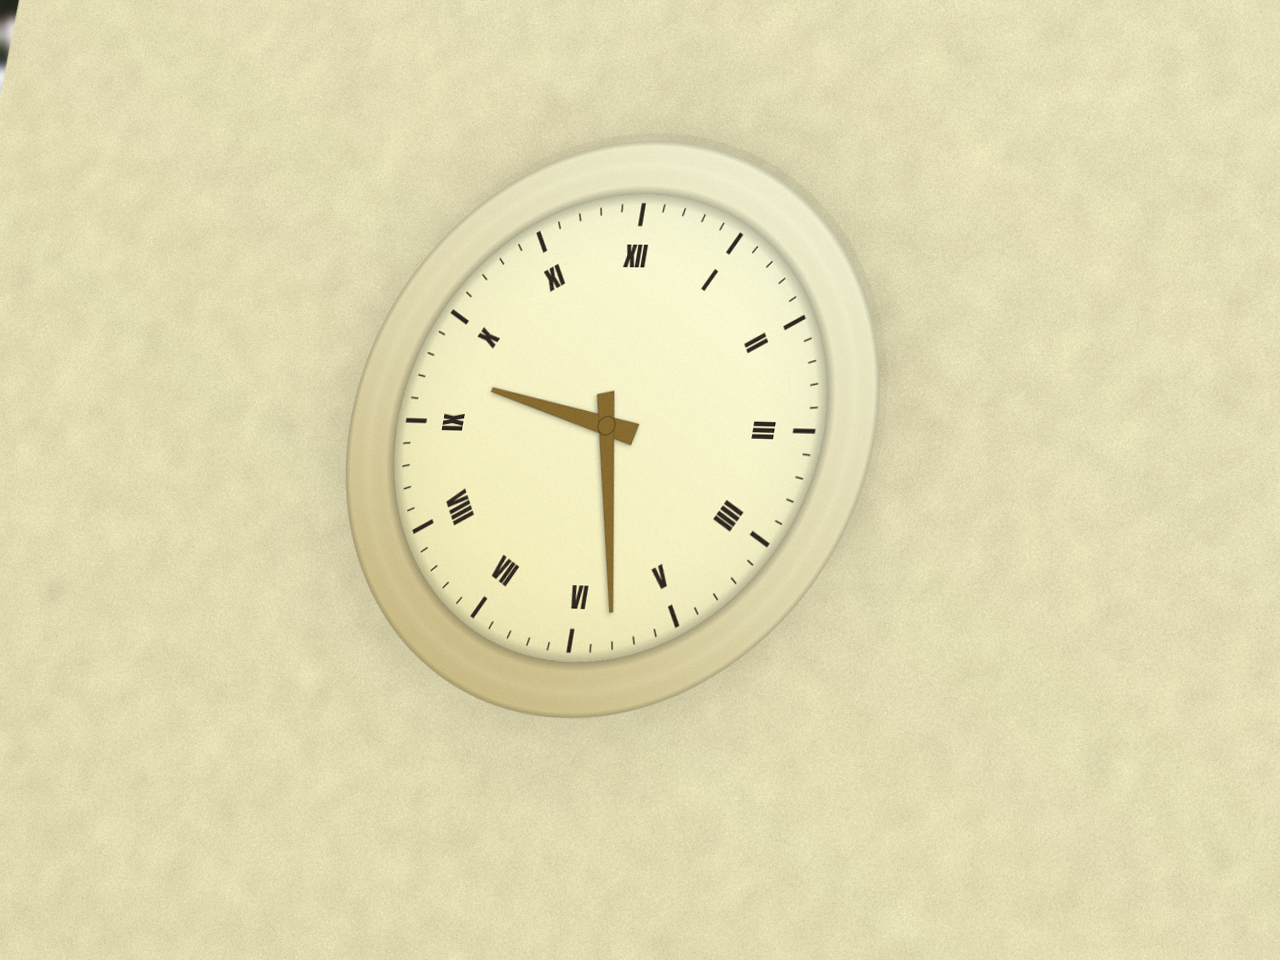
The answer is **9:28**
